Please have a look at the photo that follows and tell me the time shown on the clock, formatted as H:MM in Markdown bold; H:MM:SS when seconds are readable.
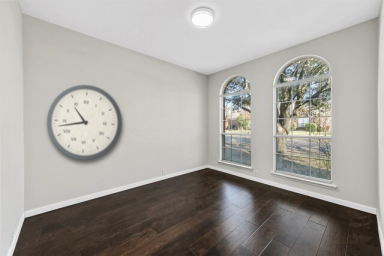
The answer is **10:43**
